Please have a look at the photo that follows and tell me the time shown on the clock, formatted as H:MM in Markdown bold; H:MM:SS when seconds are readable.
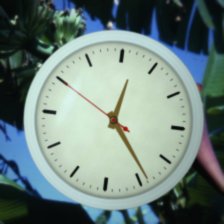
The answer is **12:23:50**
